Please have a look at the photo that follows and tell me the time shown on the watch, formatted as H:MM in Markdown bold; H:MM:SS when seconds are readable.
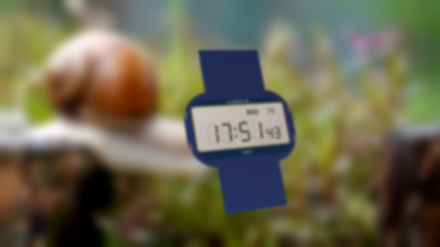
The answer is **17:51:43**
